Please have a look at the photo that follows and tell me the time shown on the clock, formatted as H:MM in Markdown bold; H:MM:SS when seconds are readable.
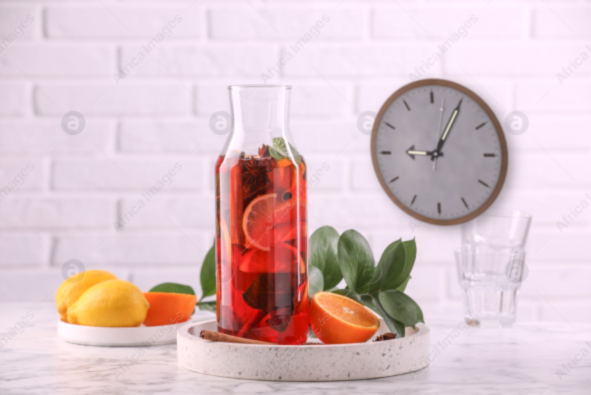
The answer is **9:05:02**
